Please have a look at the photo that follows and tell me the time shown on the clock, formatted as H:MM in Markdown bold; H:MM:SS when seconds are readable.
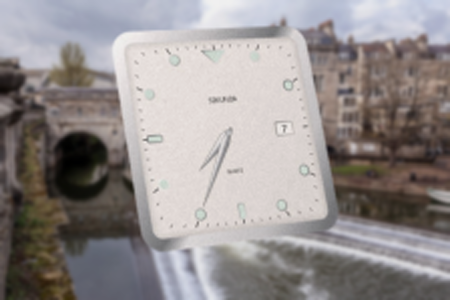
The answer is **7:35**
